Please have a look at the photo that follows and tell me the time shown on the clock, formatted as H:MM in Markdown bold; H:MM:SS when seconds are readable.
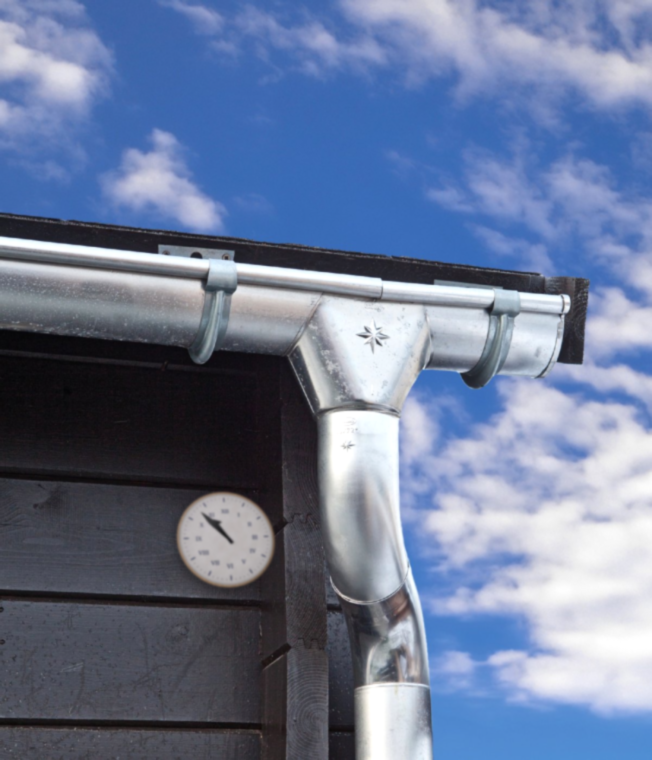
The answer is **10:53**
